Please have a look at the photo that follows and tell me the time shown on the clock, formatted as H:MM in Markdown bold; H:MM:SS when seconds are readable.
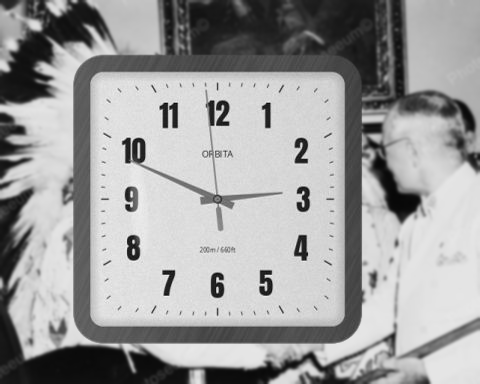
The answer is **2:48:59**
